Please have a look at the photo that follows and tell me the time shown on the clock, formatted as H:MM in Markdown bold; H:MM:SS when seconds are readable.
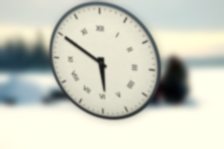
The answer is **5:50**
